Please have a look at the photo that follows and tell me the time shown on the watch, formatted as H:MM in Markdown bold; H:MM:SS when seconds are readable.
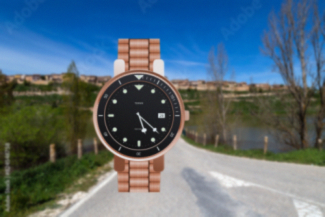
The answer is **5:22**
